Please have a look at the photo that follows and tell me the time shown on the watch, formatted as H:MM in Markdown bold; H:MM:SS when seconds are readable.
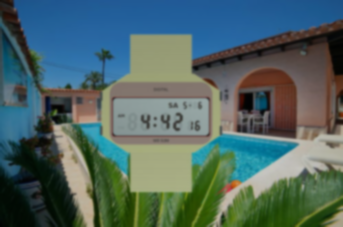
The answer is **4:42**
